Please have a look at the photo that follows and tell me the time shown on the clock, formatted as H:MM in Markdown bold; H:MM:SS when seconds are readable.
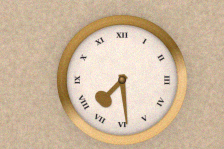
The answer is **7:29**
